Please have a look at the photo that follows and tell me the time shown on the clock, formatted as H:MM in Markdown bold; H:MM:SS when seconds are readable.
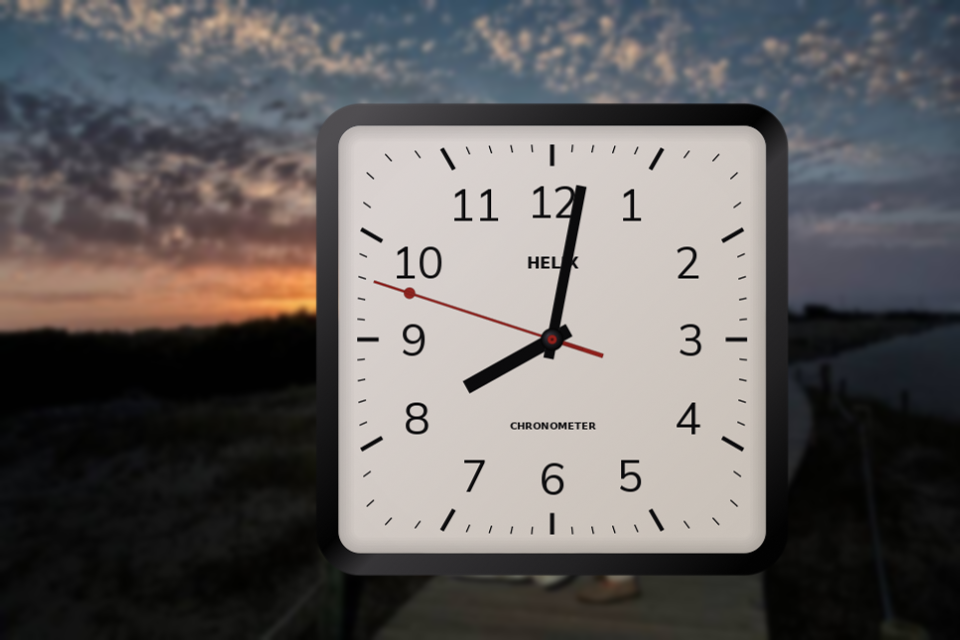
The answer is **8:01:48**
